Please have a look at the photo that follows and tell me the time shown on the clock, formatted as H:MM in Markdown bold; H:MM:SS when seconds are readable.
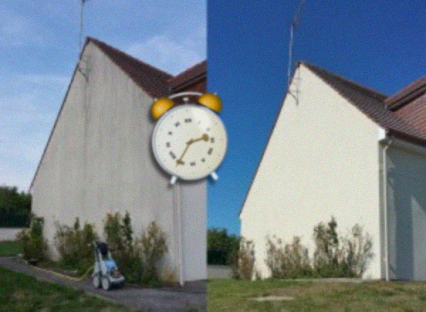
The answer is **2:36**
